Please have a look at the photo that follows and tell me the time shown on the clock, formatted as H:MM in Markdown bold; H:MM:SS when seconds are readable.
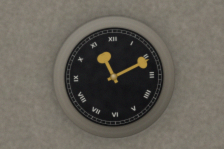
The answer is **11:11**
